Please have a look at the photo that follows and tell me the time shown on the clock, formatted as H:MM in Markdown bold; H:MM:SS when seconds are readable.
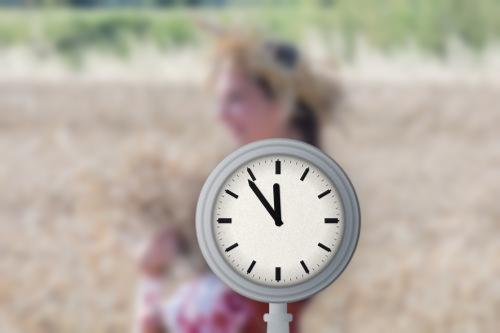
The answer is **11:54**
